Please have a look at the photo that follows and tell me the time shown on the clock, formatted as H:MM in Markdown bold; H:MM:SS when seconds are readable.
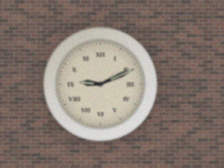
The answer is **9:11**
